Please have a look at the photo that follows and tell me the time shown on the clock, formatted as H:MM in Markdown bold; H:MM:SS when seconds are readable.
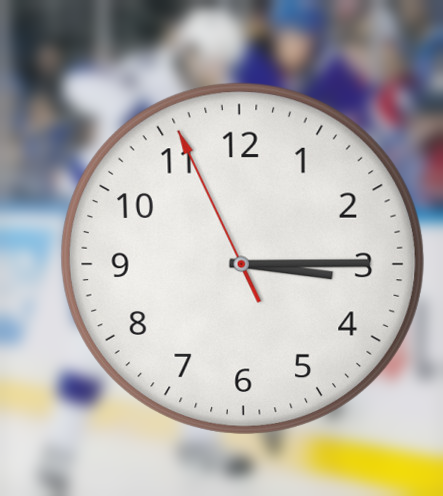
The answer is **3:14:56**
